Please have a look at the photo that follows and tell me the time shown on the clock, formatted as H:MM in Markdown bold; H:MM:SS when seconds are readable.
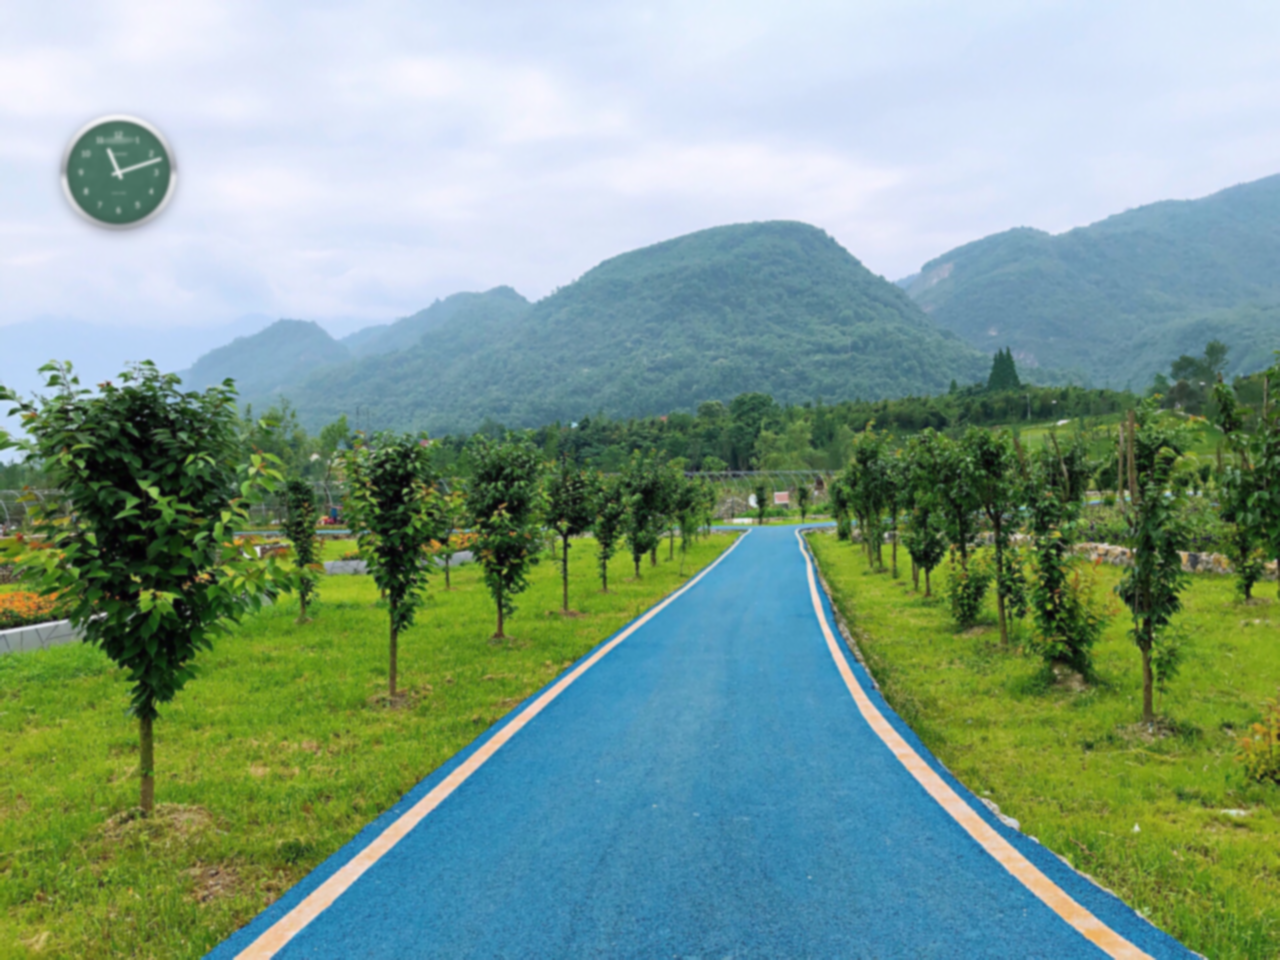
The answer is **11:12**
